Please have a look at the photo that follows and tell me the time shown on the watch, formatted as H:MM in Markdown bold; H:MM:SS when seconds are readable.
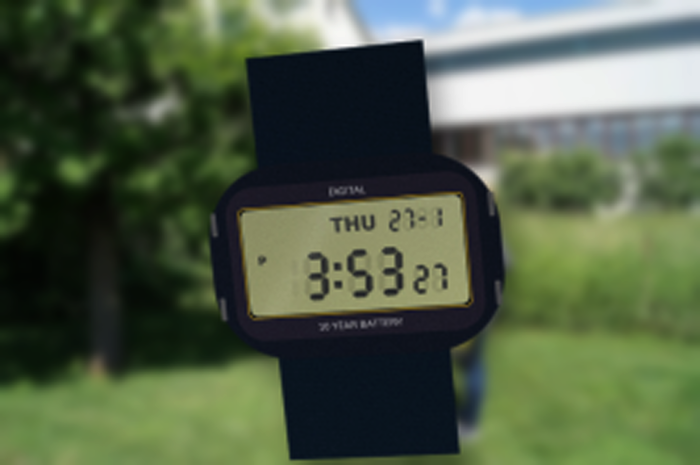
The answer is **3:53:27**
